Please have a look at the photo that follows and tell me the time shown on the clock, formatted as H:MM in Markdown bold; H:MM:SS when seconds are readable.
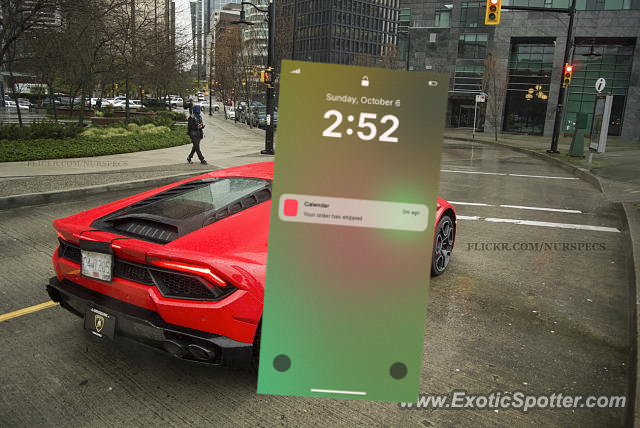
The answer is **2:52**
